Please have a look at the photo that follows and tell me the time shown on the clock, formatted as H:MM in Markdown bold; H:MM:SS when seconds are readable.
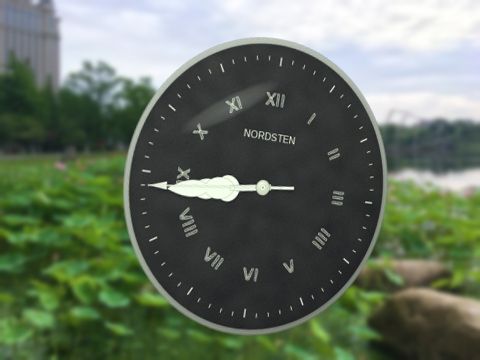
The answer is **8:43:44**
